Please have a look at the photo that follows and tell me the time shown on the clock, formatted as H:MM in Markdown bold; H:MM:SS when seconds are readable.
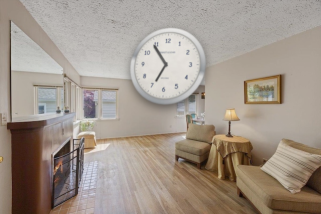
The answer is **6:54**
